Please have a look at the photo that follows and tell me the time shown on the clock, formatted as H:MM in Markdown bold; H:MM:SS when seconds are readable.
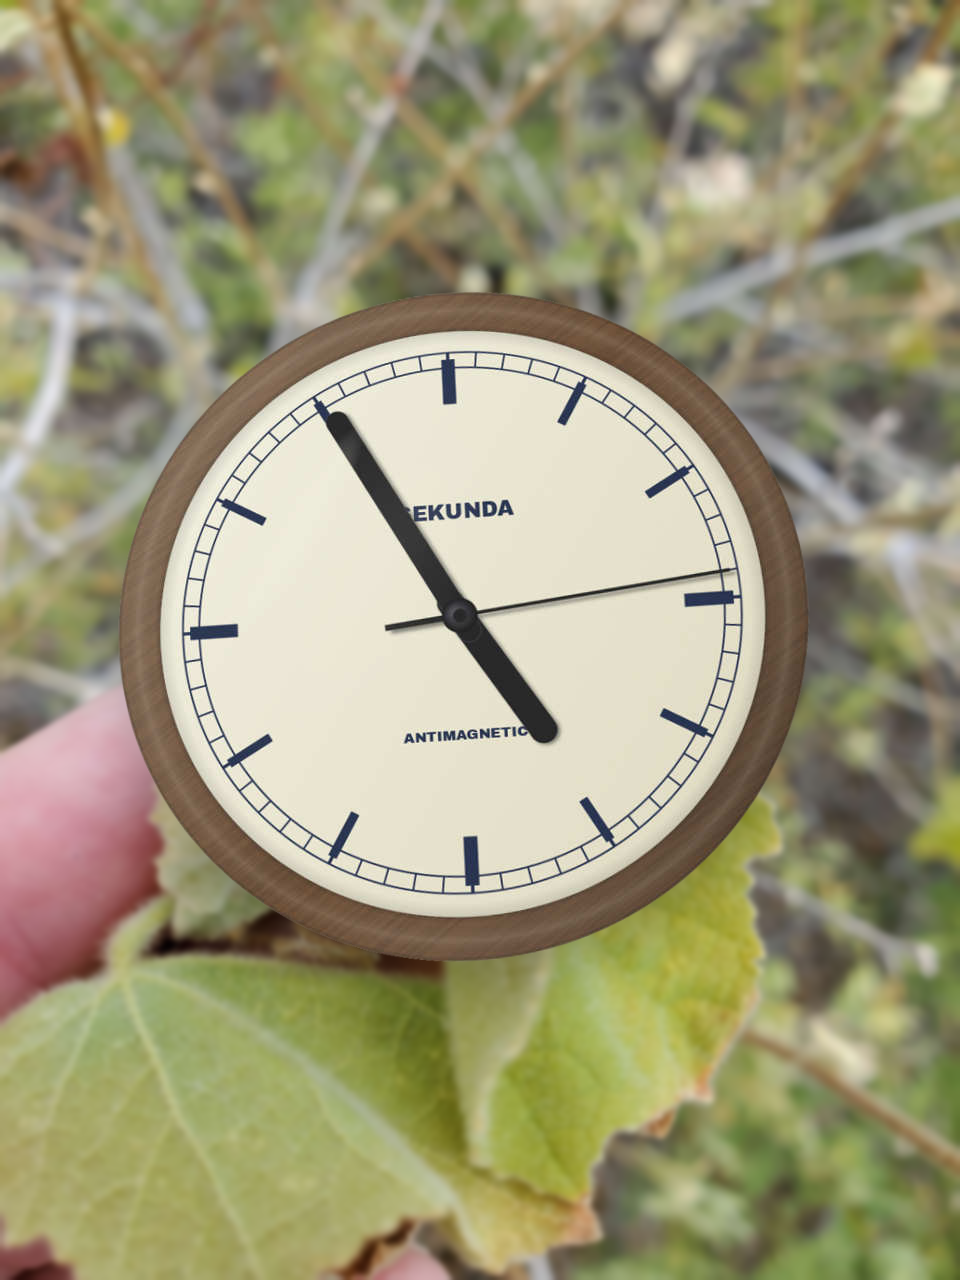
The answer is **4:55:14**
